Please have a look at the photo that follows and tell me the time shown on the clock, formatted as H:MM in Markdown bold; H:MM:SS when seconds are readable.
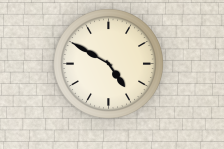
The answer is **4:50**
